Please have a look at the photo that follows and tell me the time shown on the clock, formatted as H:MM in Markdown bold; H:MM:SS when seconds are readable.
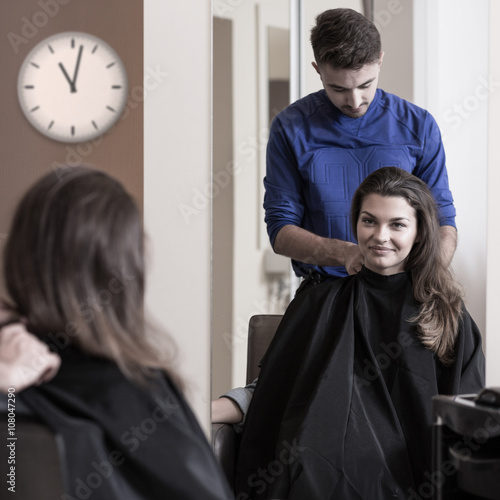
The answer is **11:02**
